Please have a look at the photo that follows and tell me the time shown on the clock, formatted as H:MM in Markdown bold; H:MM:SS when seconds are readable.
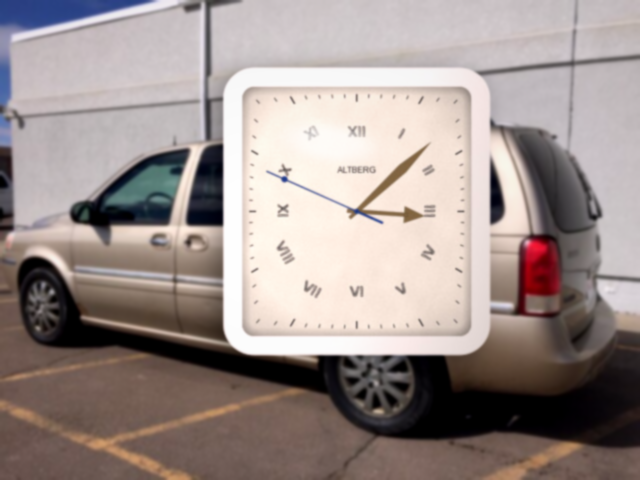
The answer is **3:07:49**
